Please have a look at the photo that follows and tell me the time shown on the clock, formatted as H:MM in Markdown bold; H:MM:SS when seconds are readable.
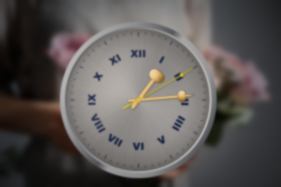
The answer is **1:14:10**
